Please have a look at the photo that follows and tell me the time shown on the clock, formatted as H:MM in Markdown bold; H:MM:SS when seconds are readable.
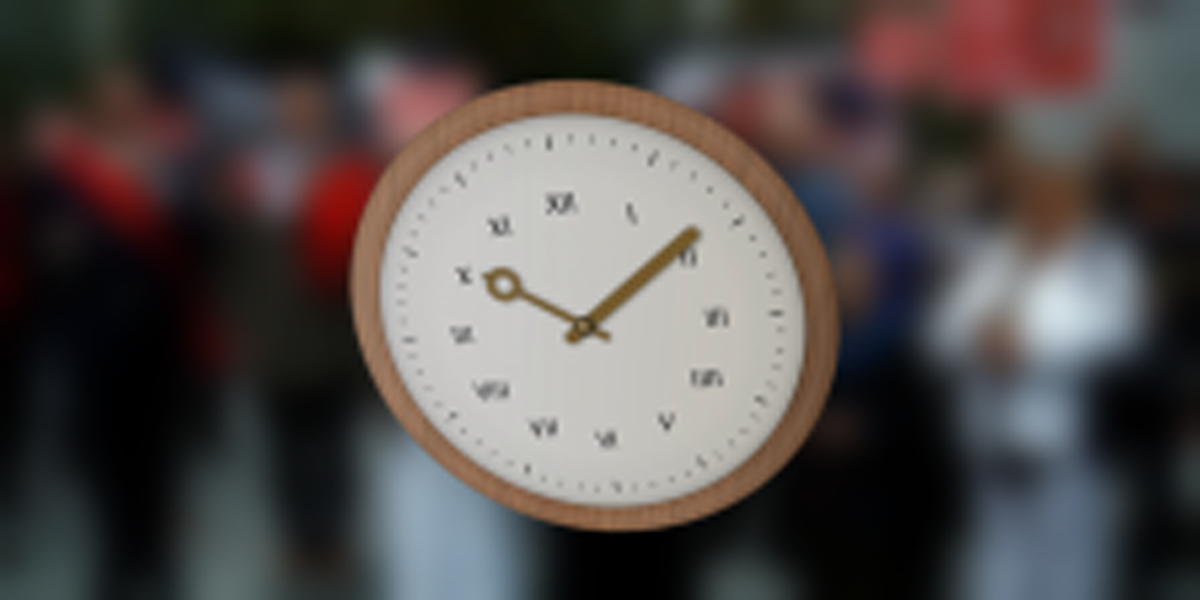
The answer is **10:09**
